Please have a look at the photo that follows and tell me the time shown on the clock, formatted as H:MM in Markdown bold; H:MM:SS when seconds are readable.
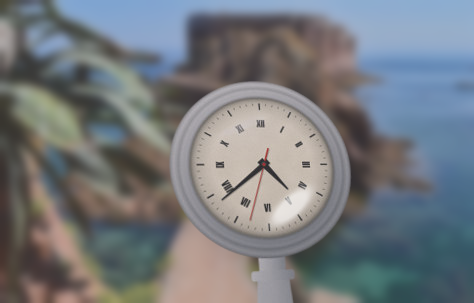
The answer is **4:38:33**
